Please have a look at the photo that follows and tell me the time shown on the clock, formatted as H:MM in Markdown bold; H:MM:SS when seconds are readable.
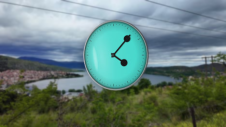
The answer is **4:07**
